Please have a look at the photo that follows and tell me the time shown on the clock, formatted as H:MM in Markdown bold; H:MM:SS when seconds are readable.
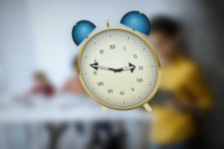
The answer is **2:48**
